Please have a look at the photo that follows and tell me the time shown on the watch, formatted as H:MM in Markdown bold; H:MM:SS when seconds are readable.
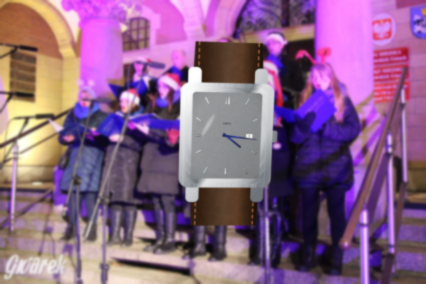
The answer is **4:16**
